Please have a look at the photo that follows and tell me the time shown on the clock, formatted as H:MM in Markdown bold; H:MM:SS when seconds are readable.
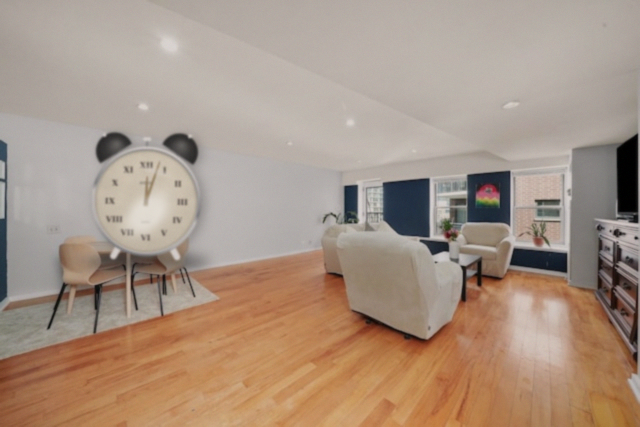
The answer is **12:03**
